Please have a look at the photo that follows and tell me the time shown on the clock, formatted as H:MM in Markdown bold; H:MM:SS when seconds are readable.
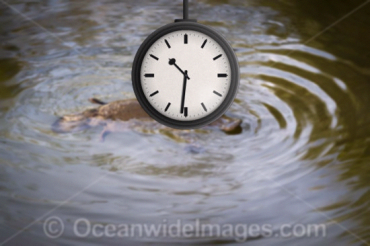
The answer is **10:31**
